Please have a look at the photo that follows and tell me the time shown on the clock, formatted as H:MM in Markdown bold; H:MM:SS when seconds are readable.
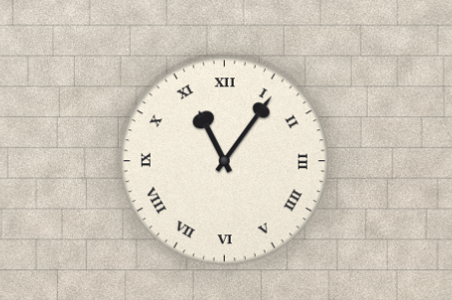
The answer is **11:06**
